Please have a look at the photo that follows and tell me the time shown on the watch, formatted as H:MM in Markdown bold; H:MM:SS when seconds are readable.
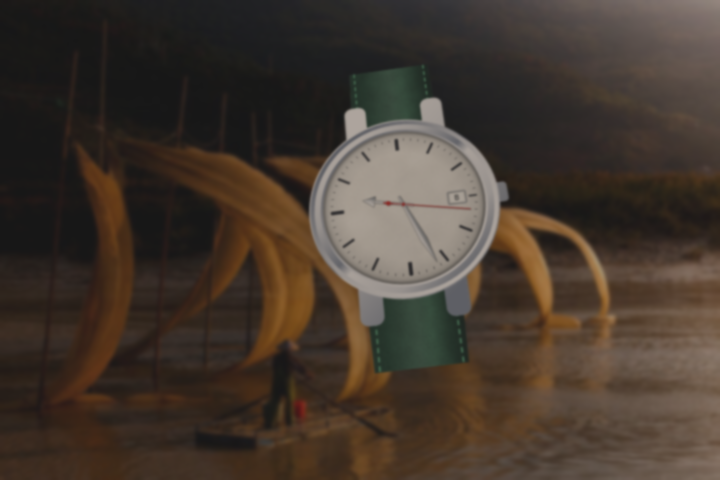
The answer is **9:26:17**
